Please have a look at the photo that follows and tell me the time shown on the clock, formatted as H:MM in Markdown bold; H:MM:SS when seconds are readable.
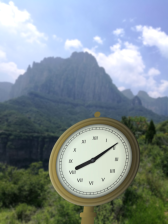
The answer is **8:09**
